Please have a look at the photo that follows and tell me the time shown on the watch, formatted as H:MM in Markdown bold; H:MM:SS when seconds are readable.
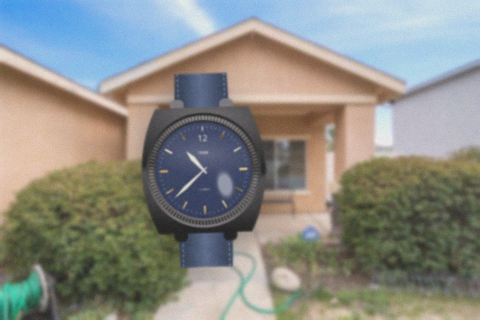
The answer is **10:38**
